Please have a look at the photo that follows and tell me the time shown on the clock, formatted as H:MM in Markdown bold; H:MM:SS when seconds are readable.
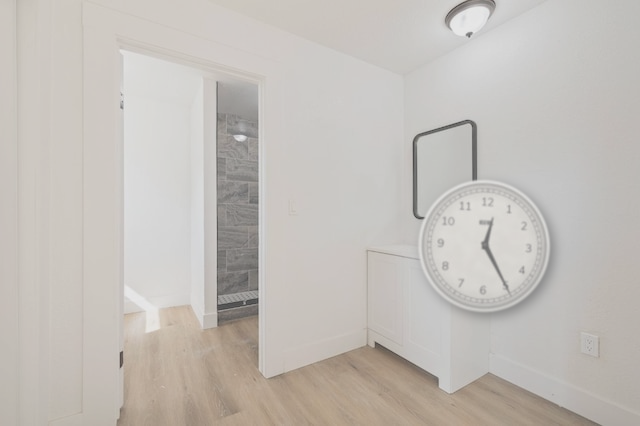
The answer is **12:25**
